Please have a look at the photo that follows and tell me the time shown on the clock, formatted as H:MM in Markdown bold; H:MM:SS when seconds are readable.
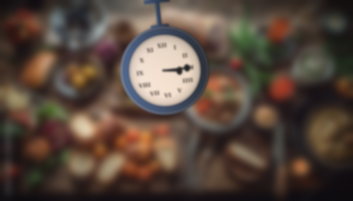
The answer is **3:15**
